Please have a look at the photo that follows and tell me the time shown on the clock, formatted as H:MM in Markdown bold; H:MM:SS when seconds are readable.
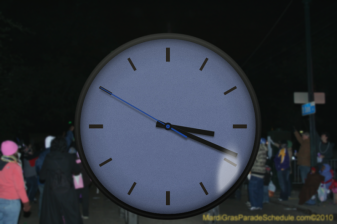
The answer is **3:18:50**
